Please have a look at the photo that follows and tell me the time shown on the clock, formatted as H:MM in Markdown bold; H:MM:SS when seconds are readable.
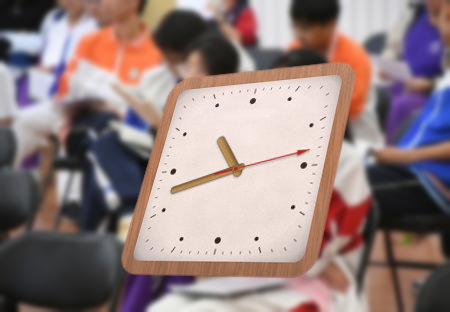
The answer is **10:42:13**
